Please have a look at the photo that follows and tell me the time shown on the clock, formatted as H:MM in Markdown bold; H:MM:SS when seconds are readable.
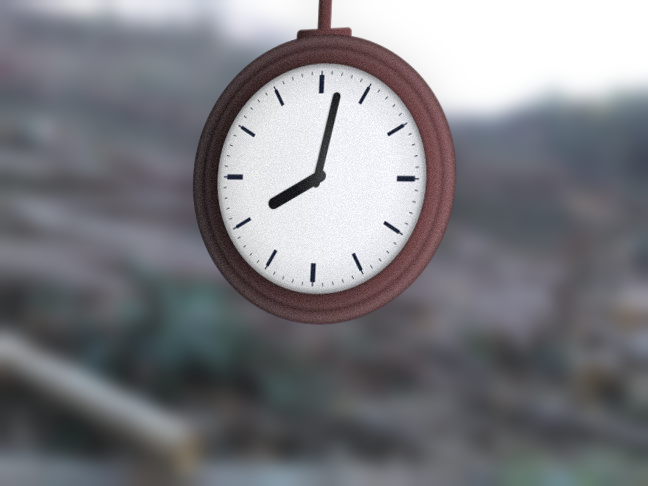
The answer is **8:02**
